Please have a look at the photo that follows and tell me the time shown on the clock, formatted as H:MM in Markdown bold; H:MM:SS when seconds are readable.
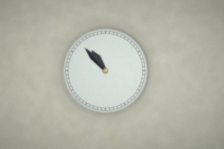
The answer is **10:53**
